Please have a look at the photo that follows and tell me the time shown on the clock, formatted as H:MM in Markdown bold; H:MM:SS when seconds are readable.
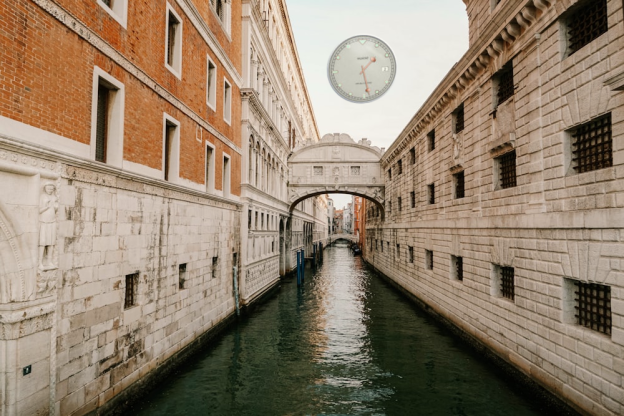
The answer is **1:28**
